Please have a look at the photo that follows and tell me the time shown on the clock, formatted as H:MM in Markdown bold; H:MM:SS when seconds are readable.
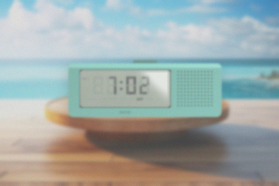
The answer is **7:02**
